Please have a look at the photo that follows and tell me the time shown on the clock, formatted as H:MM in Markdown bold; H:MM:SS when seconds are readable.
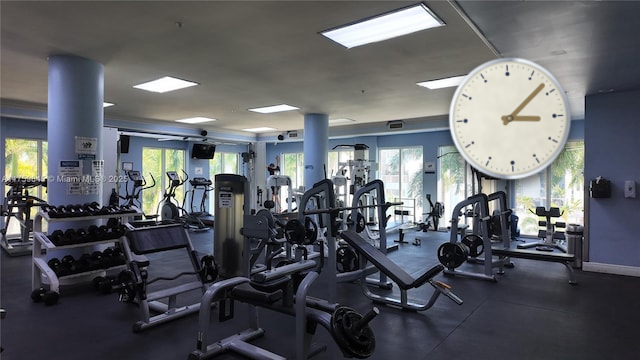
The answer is **3:08**
